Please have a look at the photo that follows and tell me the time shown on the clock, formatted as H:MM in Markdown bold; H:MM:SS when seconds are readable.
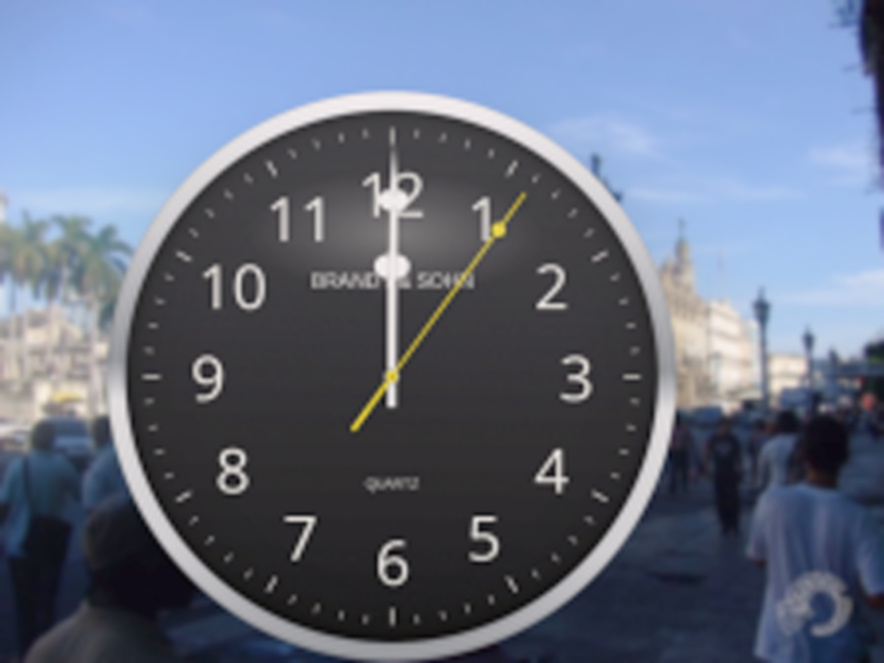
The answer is **12:00:06**
